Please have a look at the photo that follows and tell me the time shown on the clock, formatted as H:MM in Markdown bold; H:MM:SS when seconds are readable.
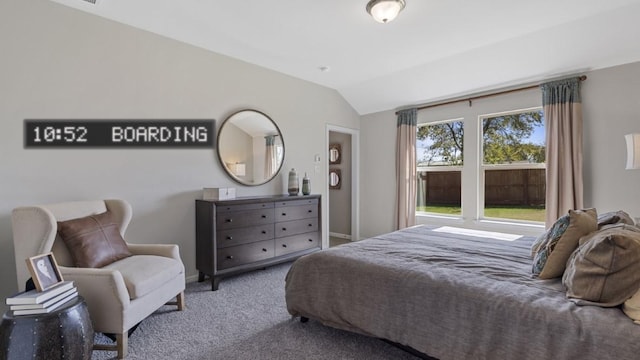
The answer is **10:52**
